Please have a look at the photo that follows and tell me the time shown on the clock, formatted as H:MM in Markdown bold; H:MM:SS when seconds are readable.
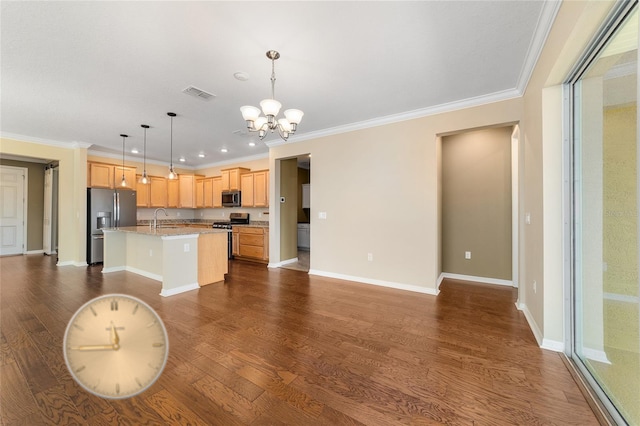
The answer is **11:45**
